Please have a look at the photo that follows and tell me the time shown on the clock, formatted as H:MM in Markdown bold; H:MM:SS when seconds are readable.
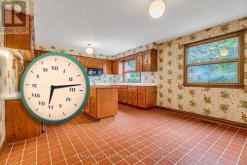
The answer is **6:13**
